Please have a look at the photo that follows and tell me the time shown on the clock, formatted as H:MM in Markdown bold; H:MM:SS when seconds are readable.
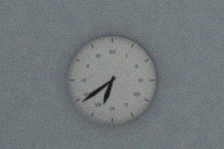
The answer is **6:39**
